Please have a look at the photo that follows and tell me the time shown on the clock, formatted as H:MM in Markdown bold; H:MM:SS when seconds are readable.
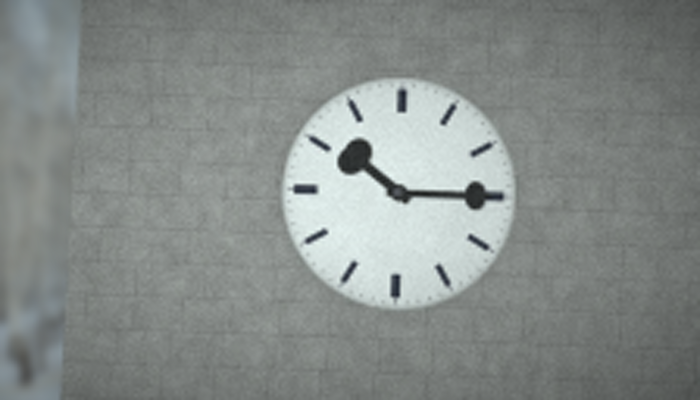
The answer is **10:15**
